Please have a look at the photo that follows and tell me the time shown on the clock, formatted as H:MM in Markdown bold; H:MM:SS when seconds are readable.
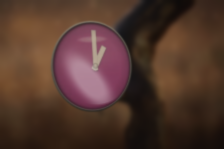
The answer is **1:00**
